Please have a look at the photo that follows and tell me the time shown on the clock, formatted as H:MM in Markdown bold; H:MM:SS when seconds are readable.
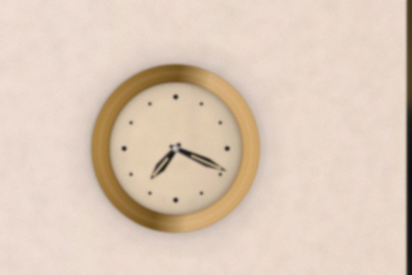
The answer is **7:19**
